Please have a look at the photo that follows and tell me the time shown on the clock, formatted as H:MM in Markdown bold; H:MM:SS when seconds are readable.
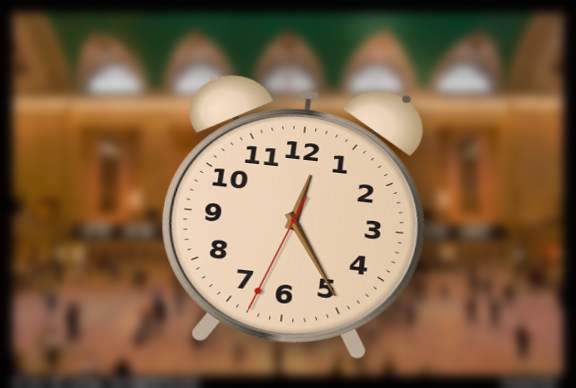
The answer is **12:24:33**
